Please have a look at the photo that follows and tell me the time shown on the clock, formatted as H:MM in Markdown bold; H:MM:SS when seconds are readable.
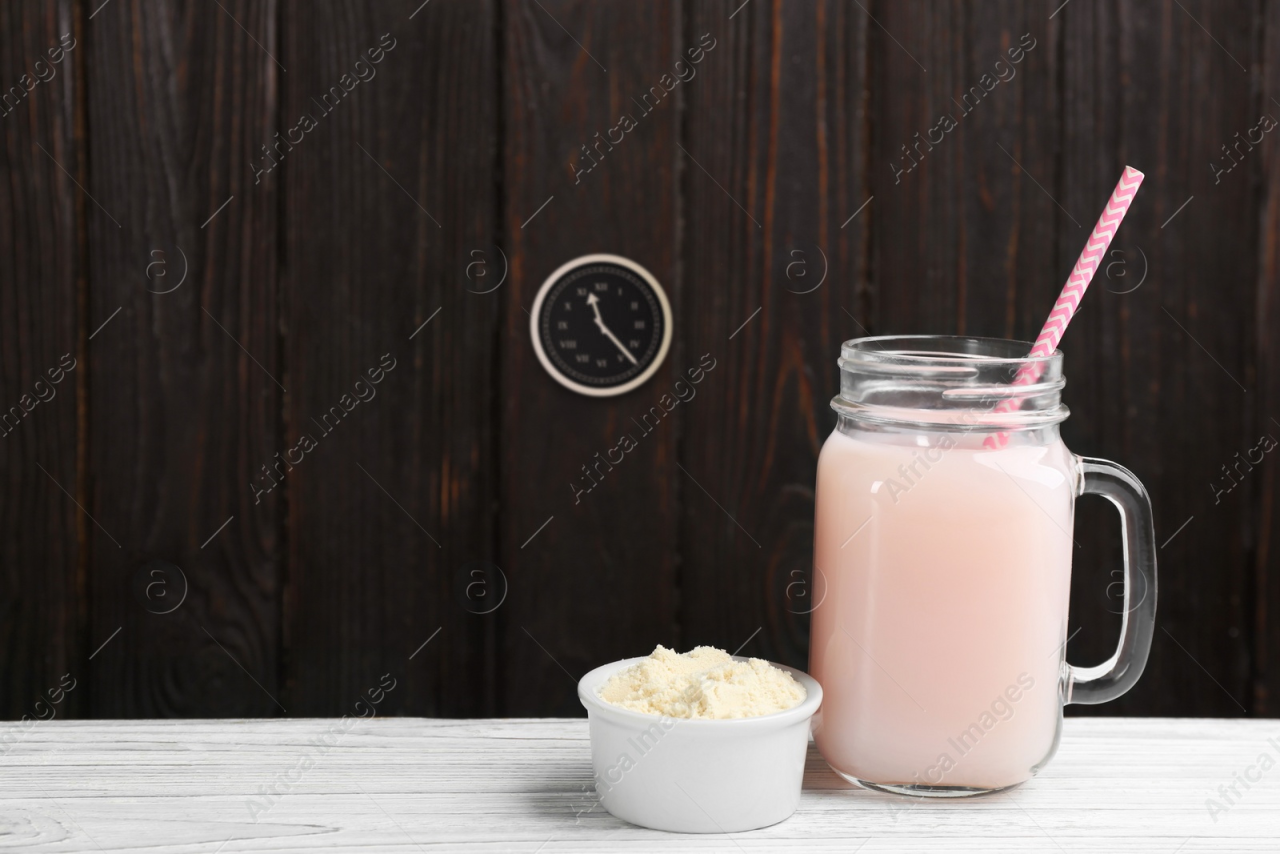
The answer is **11:23**
